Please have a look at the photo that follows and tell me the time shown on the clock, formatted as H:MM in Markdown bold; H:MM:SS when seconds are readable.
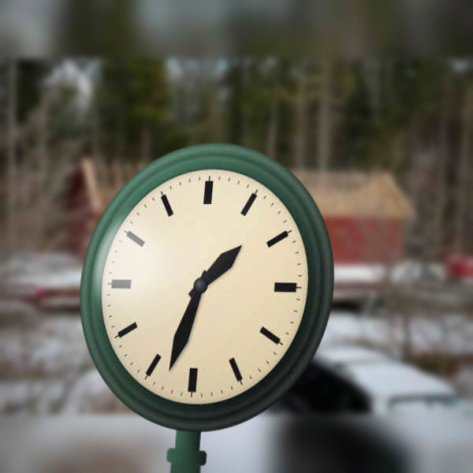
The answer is **1:33**
